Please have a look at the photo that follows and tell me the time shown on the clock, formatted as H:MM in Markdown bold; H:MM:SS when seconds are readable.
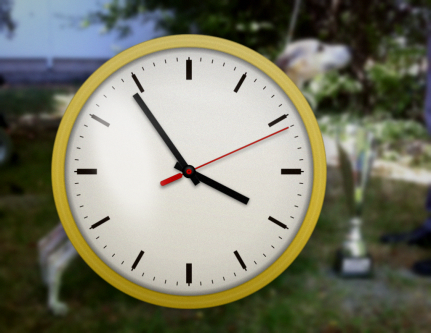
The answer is **3:54:11**
